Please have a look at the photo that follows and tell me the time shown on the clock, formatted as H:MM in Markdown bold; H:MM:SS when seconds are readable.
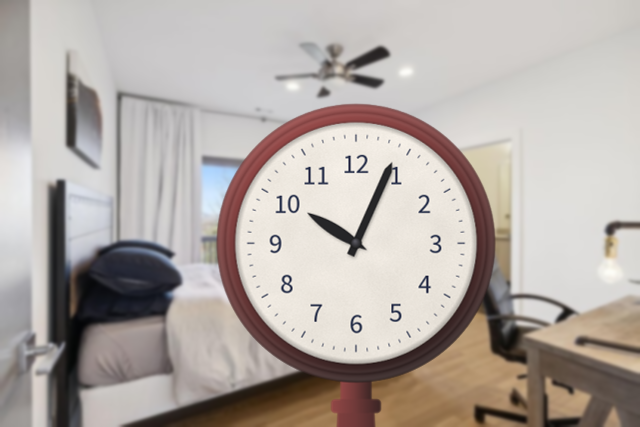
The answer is **10:04**
